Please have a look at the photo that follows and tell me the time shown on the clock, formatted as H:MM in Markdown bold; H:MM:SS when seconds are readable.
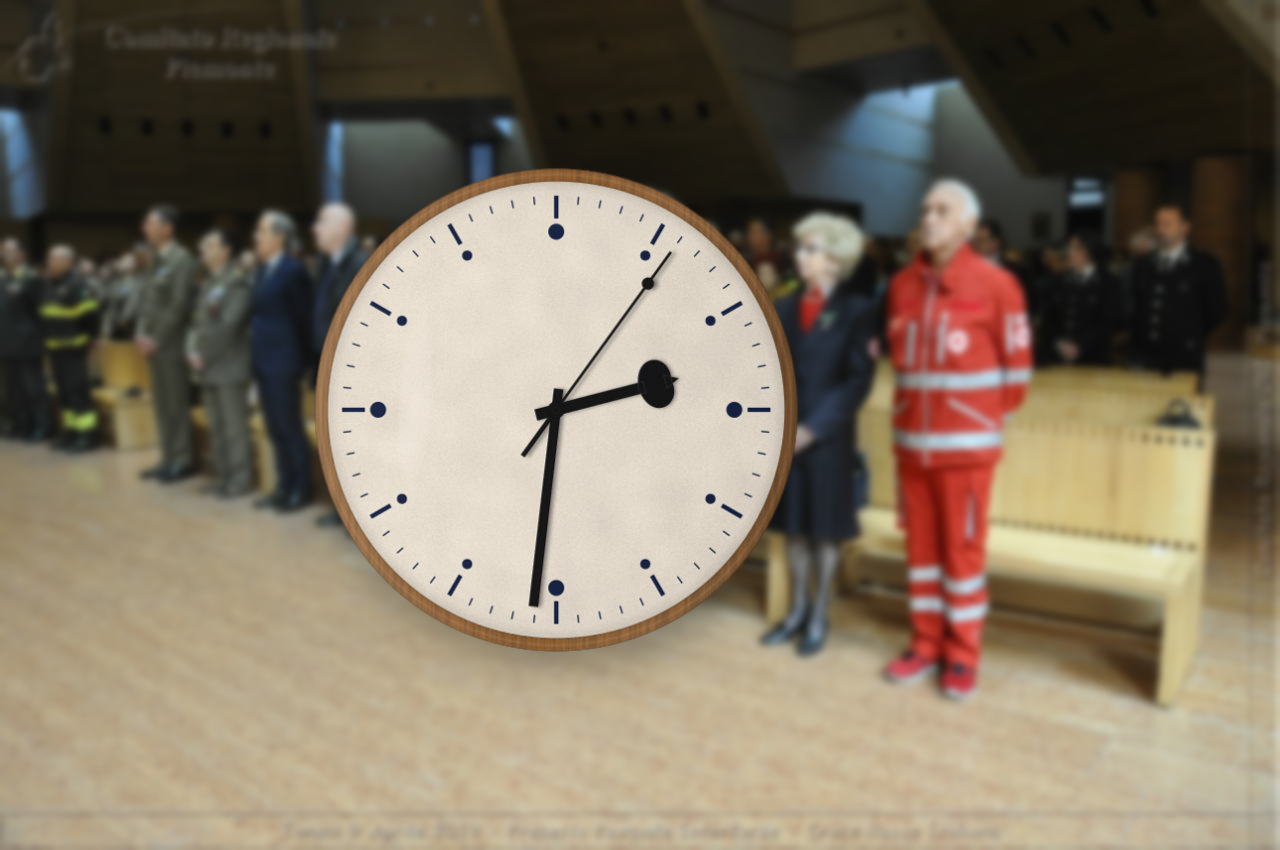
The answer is **2:31:06**
